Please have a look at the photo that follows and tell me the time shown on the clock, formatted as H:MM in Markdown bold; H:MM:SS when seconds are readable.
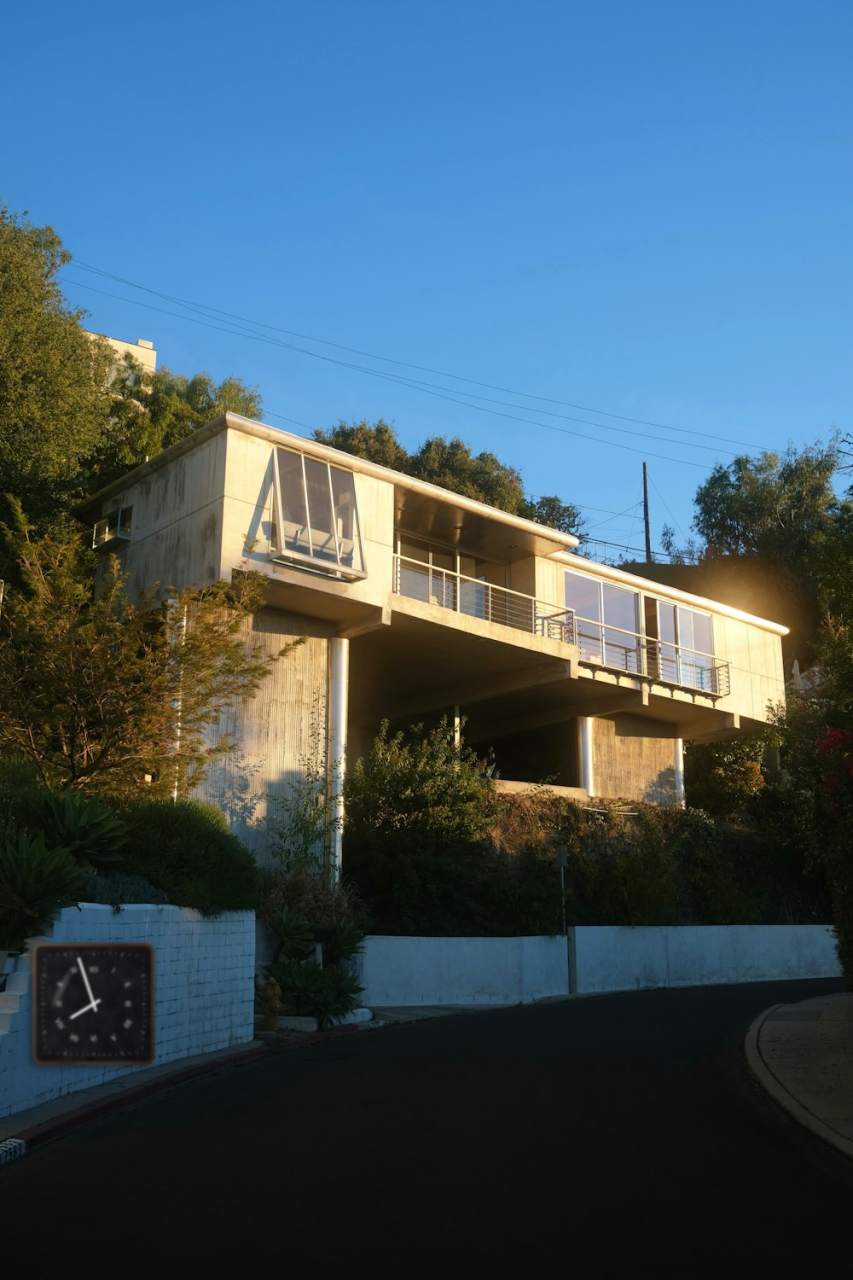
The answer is **7:57**
